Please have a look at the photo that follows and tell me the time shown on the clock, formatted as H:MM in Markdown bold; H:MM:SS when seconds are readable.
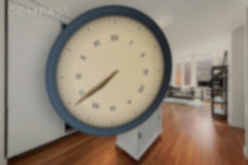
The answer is **7:39**
